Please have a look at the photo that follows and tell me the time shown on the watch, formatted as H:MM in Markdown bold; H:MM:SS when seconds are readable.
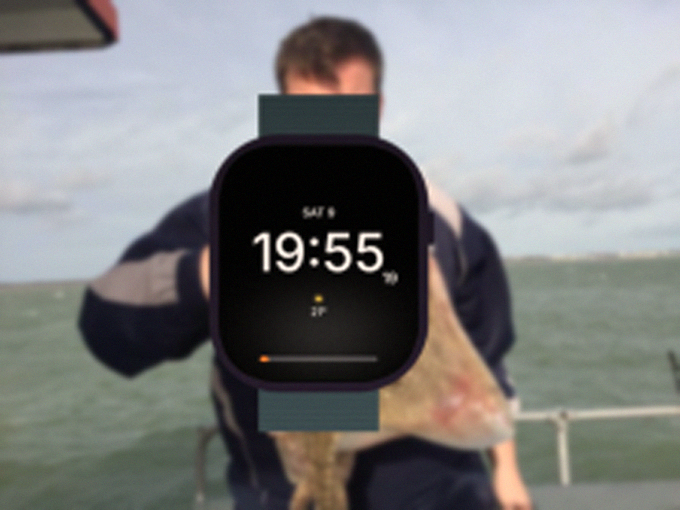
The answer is **19:55**
